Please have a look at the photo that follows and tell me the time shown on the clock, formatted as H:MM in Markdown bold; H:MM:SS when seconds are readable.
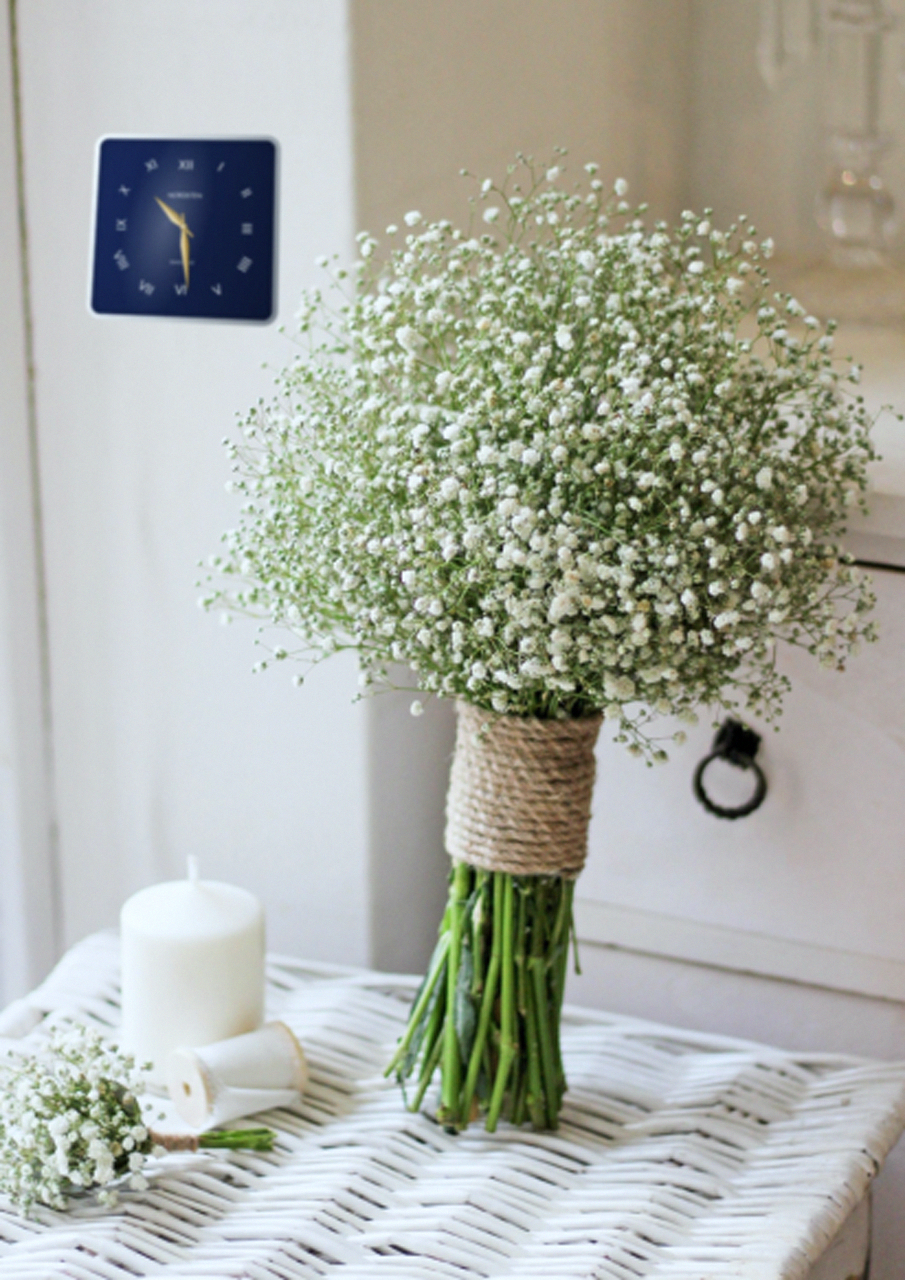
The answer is **10:29**
